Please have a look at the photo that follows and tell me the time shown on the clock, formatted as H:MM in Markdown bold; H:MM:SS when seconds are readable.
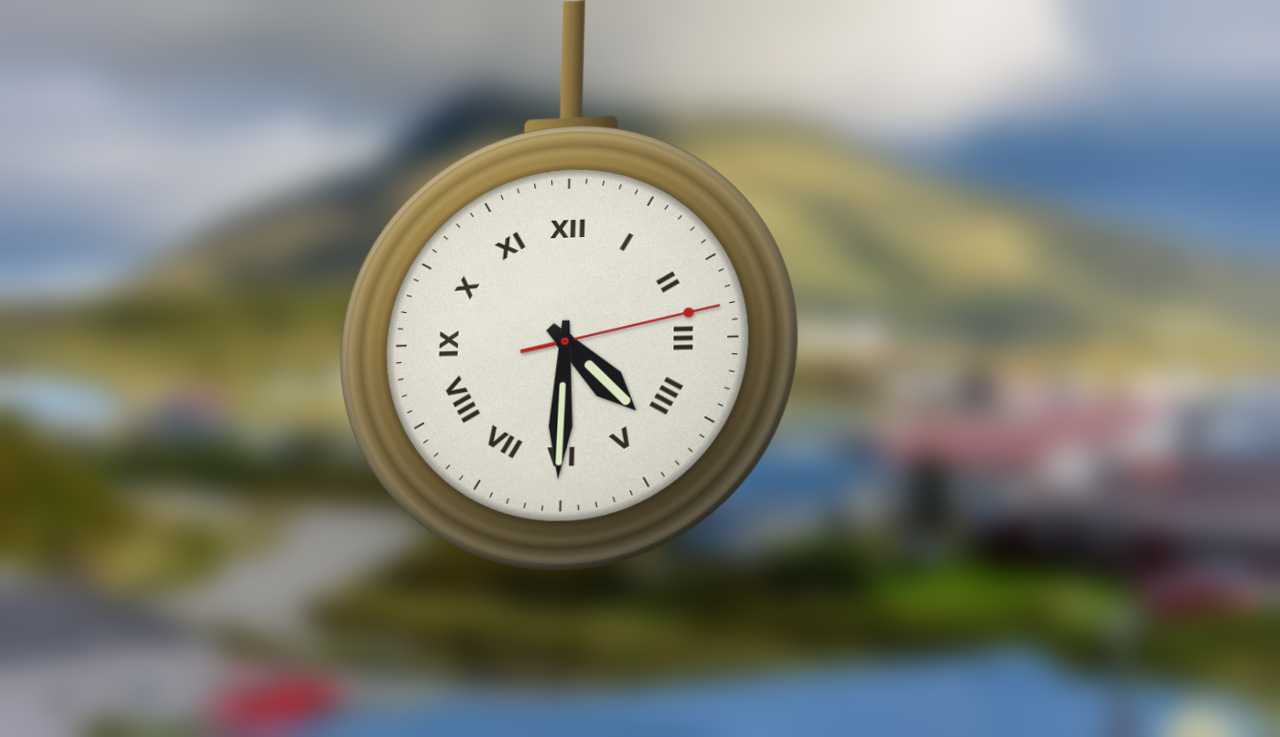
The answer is **4:30:13**
